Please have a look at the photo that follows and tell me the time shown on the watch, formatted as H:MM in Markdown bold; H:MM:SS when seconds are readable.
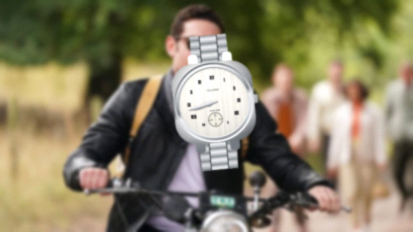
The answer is **8:43**
